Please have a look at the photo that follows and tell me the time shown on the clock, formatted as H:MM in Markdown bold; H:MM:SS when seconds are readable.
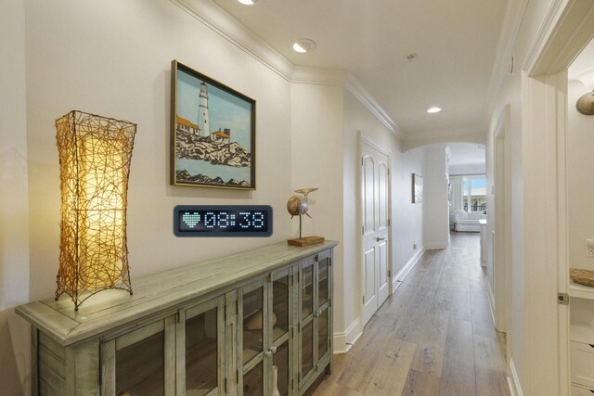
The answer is **8:38**
